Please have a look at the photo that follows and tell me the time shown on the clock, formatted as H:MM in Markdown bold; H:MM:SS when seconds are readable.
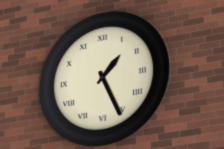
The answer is **1:26**
